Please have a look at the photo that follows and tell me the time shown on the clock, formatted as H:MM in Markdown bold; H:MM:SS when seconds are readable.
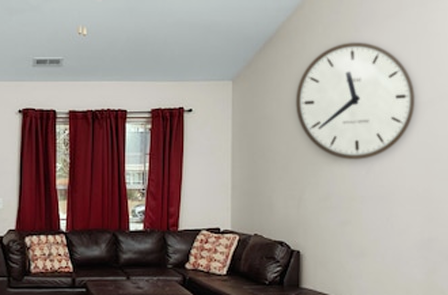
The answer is **11:39**
